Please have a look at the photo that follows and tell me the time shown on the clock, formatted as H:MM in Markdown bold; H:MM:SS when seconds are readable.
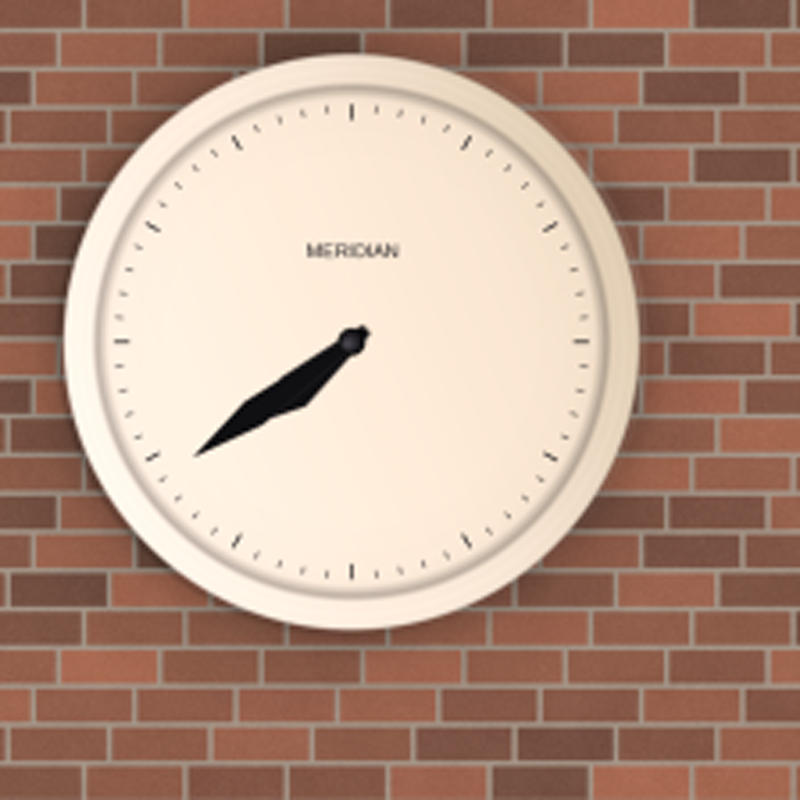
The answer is **7:39**
